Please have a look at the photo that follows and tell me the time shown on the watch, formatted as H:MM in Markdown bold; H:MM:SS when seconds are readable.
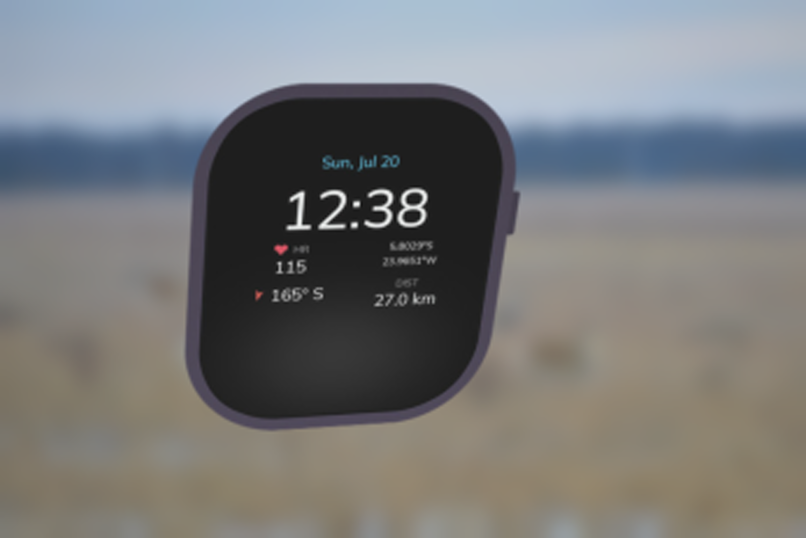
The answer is **12:38**
